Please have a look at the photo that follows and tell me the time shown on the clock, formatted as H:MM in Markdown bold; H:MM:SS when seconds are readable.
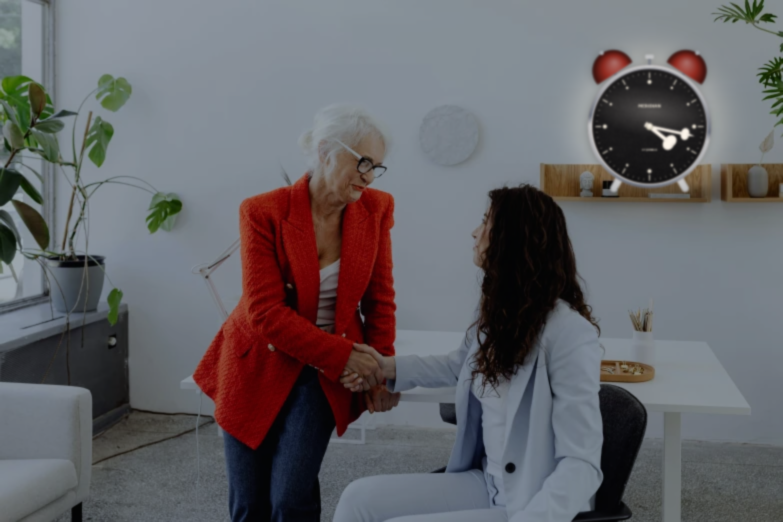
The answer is **4:17**
